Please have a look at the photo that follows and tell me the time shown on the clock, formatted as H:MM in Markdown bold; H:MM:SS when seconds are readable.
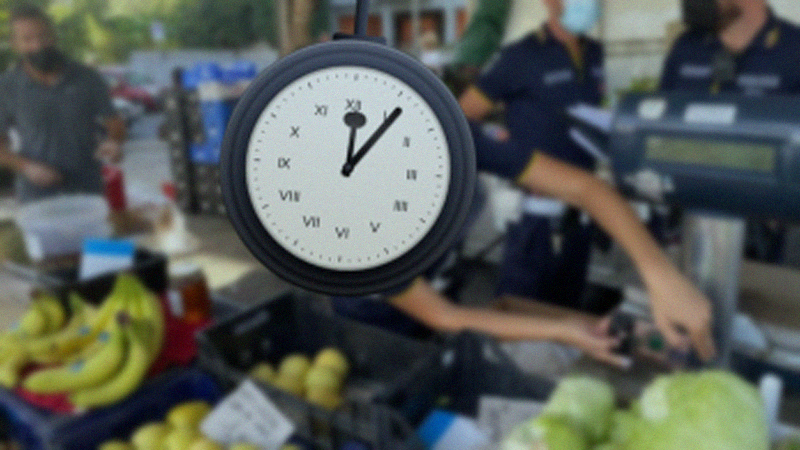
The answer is **12:06**
